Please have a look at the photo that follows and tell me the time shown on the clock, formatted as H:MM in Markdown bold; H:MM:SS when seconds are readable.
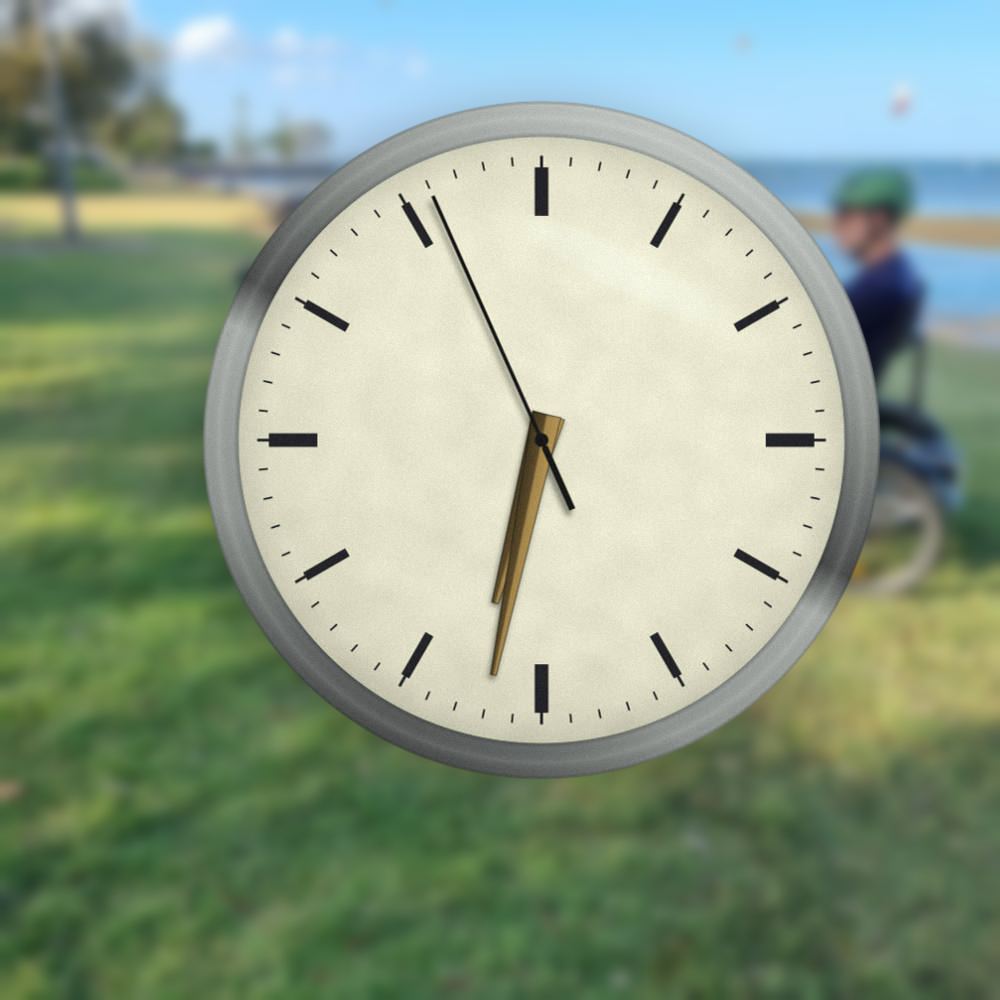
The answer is **6:31:56**
